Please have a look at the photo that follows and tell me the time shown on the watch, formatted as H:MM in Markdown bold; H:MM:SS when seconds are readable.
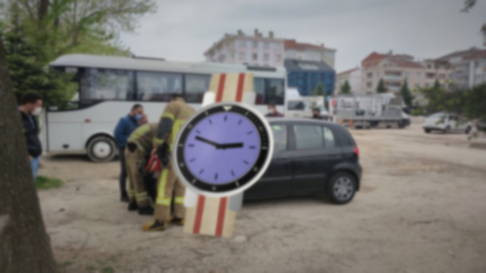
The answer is **2:48**
